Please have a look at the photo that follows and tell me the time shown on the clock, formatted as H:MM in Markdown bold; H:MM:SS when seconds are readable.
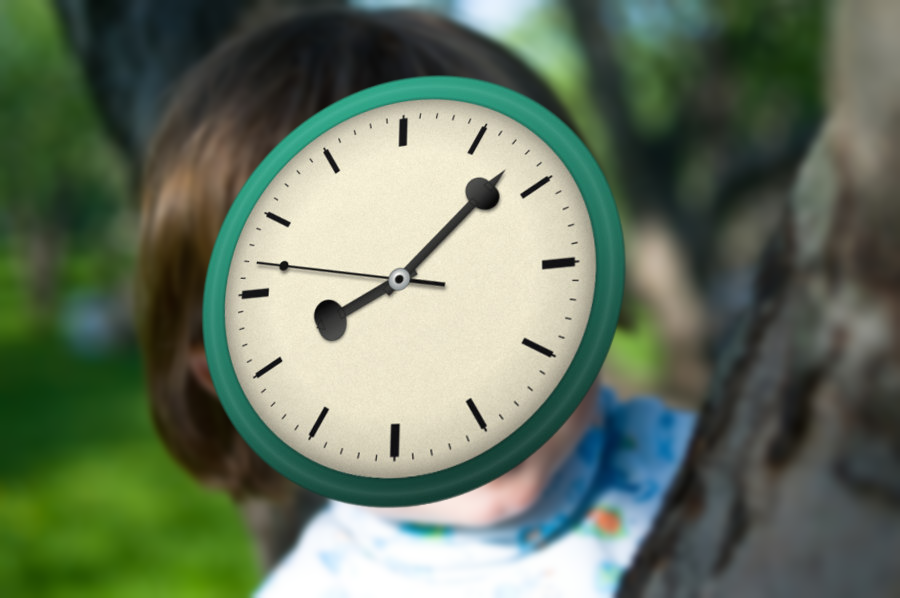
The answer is **8:07:47**
